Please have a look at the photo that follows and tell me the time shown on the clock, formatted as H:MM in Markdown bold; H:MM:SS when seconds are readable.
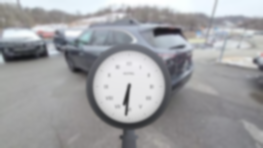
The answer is **6:31**
